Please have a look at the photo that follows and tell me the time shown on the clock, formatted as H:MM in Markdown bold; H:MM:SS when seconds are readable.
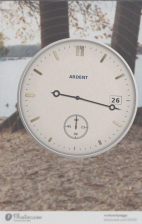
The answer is **9:17**
